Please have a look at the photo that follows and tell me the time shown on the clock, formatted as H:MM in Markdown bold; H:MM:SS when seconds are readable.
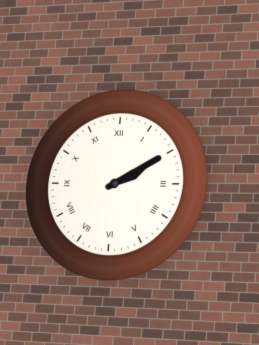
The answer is **2:10**
